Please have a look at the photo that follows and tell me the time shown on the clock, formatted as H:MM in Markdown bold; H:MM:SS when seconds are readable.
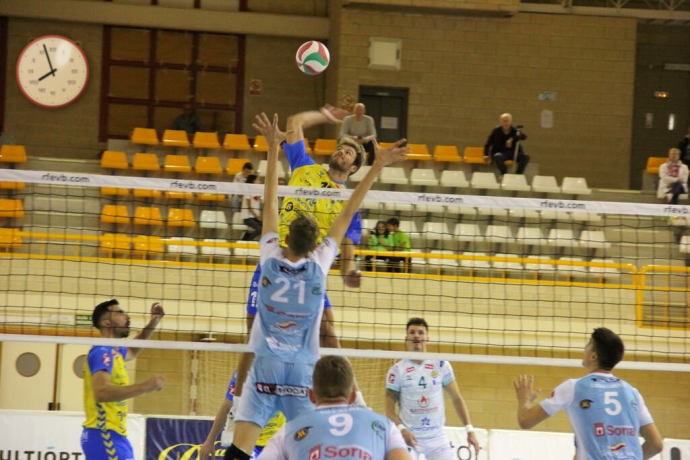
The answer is **7:57**
